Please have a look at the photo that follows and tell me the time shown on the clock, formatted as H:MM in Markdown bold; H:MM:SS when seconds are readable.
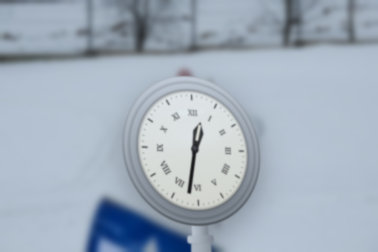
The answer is **12:32**
